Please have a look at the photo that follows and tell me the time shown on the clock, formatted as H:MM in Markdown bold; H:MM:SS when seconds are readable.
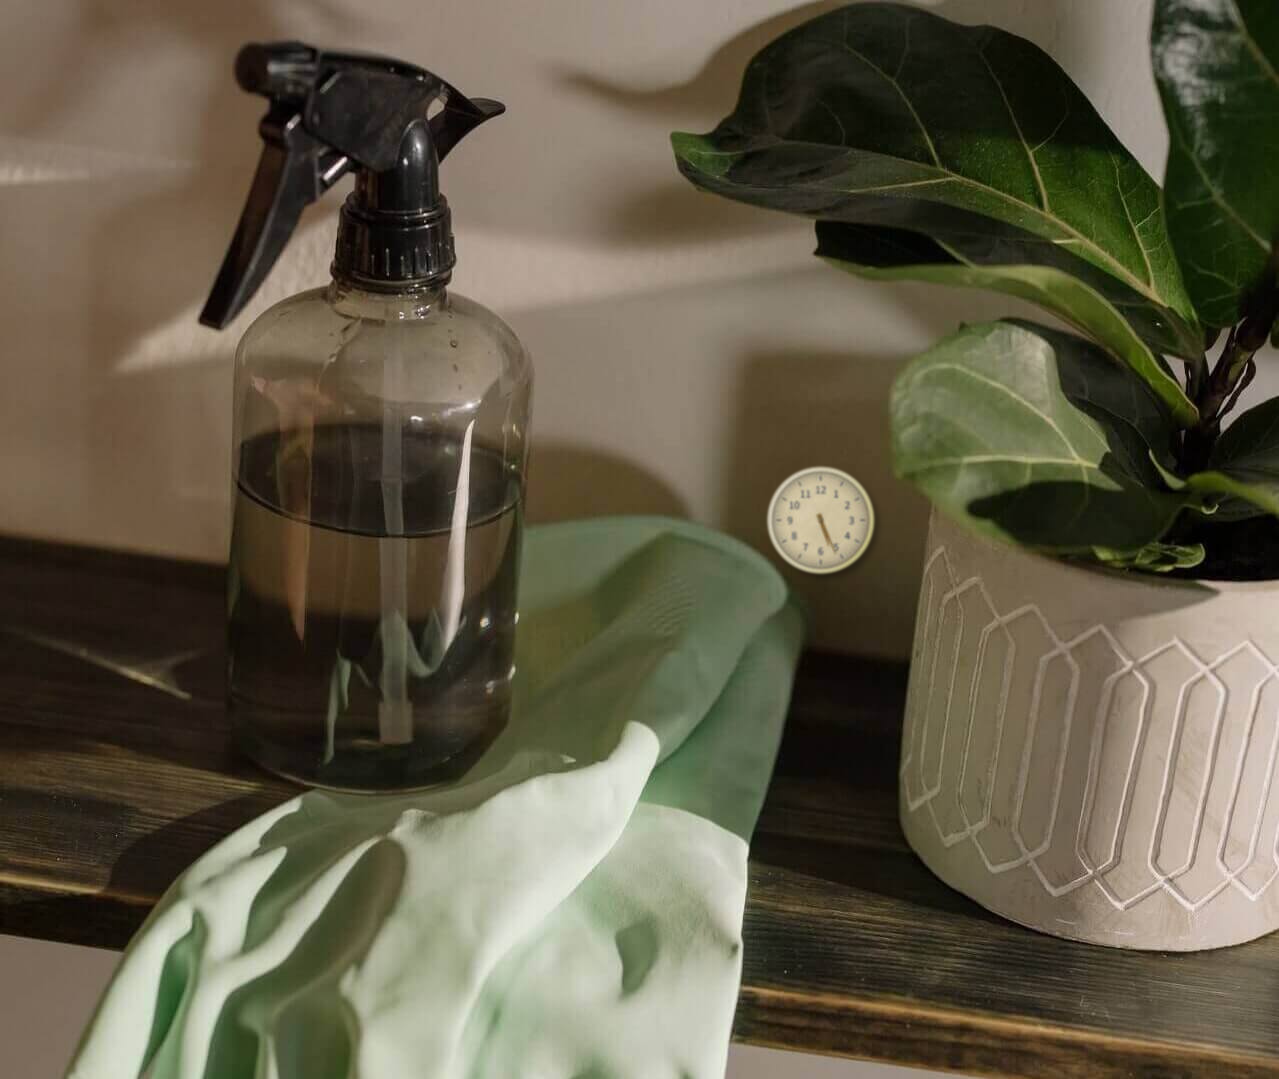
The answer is **5:26**
